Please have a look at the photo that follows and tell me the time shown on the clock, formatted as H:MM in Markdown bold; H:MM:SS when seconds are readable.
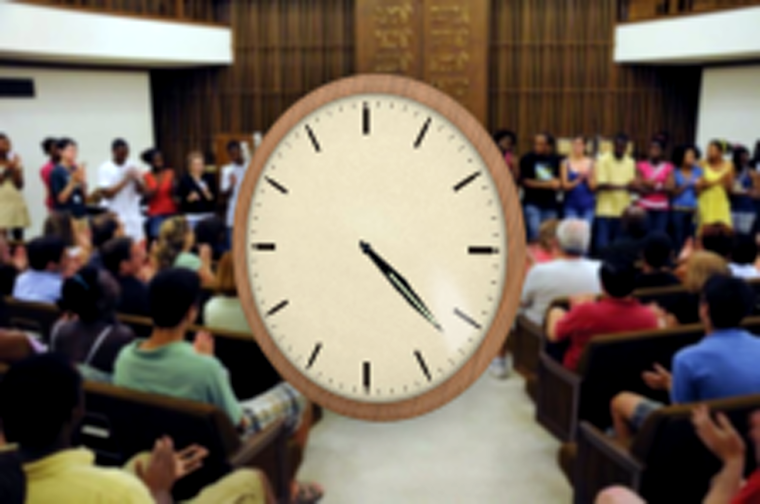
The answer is **4:22**
